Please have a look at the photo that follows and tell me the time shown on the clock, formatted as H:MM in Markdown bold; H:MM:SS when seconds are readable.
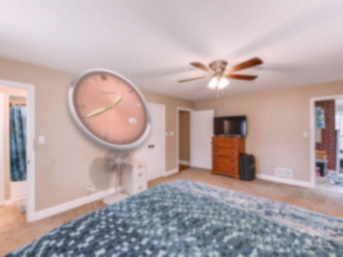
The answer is **1:42**
